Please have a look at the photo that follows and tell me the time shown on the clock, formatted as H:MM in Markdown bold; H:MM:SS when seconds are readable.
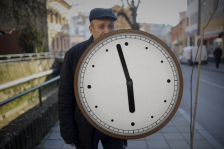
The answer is **5:58**
